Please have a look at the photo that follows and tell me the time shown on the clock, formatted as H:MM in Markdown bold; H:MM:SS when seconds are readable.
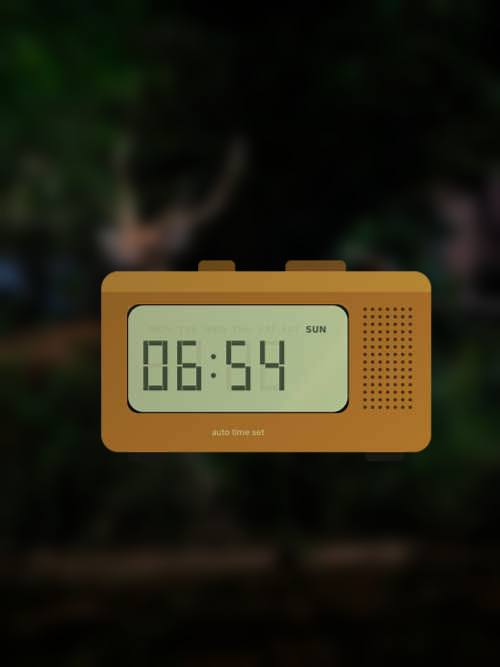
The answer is **6:54**
